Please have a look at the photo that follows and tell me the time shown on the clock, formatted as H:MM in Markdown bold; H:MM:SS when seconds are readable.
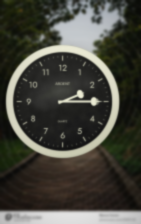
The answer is **2:15**
